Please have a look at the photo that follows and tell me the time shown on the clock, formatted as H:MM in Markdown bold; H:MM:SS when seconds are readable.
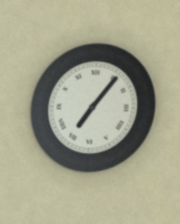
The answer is **7:06**
